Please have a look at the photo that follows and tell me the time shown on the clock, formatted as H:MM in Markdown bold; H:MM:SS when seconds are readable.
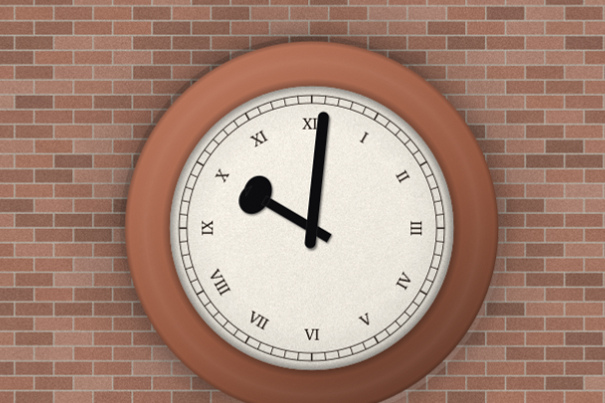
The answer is **10:01**
